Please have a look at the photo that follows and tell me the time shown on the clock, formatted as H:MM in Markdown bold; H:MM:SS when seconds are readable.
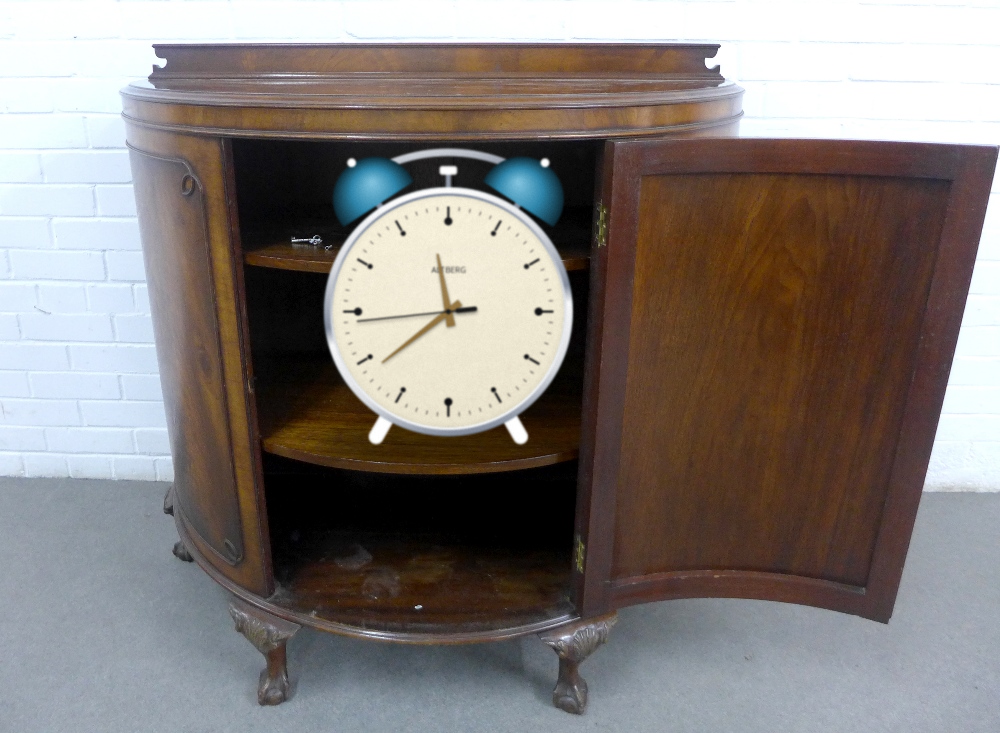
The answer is **11:38:44**
